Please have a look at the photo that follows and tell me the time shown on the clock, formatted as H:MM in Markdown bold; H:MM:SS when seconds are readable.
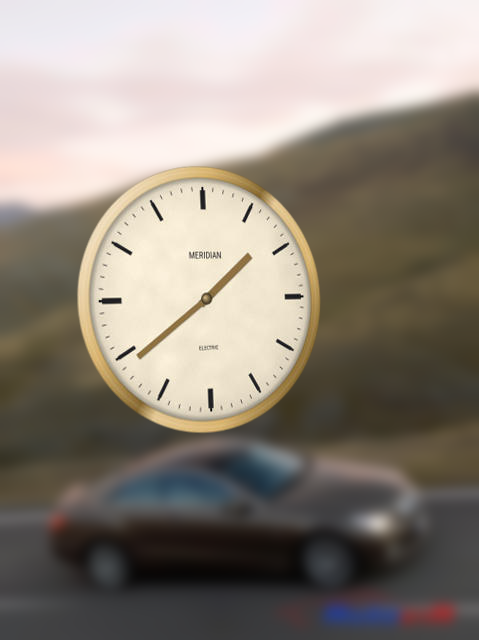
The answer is **1:39**
